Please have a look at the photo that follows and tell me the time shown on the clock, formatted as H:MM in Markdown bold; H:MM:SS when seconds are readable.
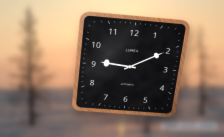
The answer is **9:10**
